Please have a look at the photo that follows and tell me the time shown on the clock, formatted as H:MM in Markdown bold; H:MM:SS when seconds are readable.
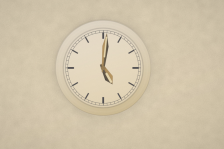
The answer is **5:01**
